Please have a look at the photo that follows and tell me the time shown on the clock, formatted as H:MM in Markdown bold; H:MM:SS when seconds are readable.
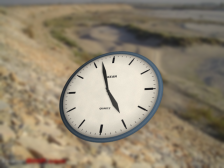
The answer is **4:57**
